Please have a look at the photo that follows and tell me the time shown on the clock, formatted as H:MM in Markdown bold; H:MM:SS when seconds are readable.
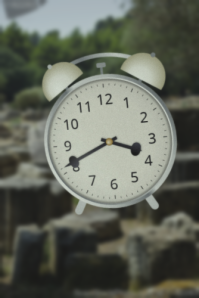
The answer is **3:41**
